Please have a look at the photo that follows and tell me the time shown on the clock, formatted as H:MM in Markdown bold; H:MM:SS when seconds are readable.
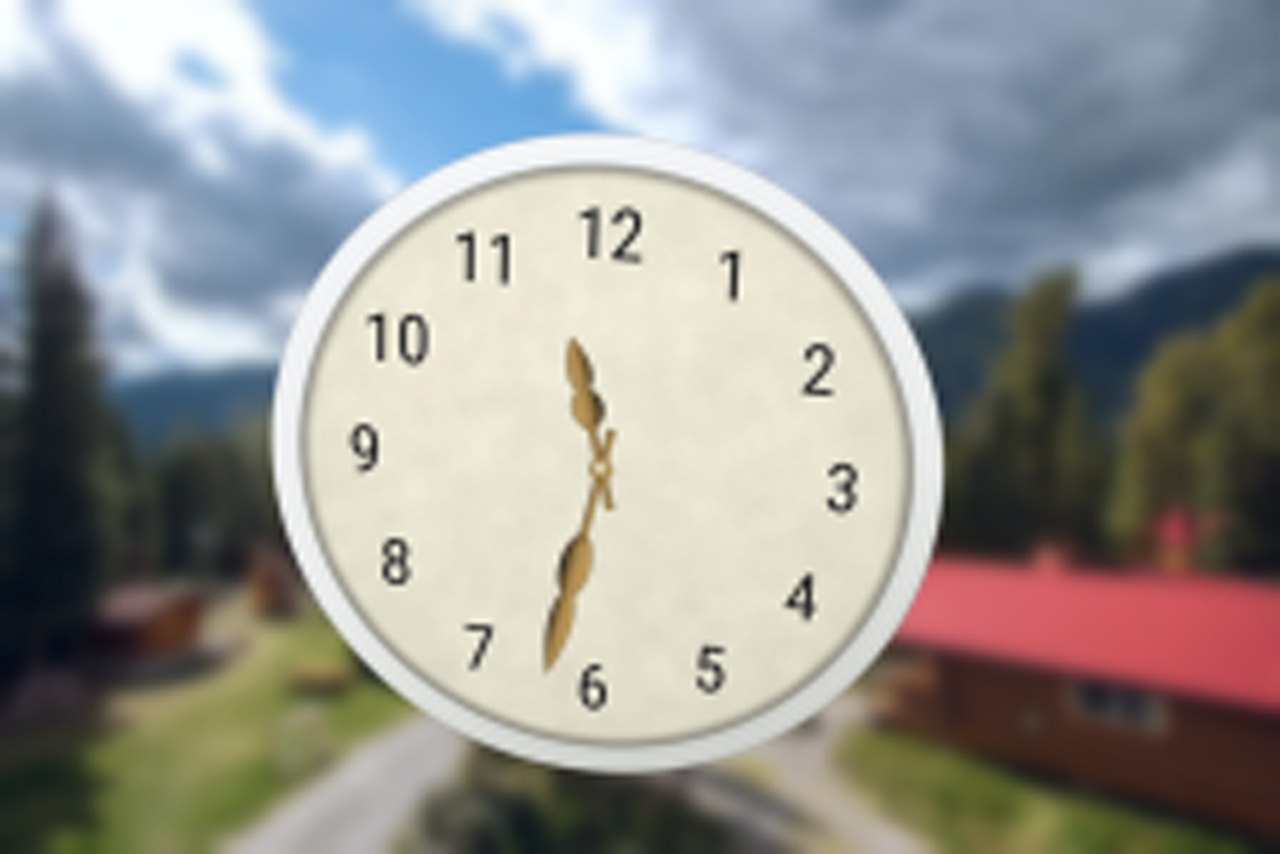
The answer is **11:32**
